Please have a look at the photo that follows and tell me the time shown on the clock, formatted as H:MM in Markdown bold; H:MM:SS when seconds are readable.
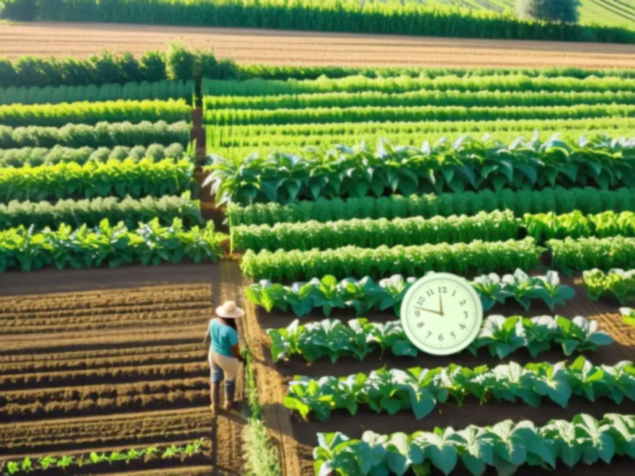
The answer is **11:47**
